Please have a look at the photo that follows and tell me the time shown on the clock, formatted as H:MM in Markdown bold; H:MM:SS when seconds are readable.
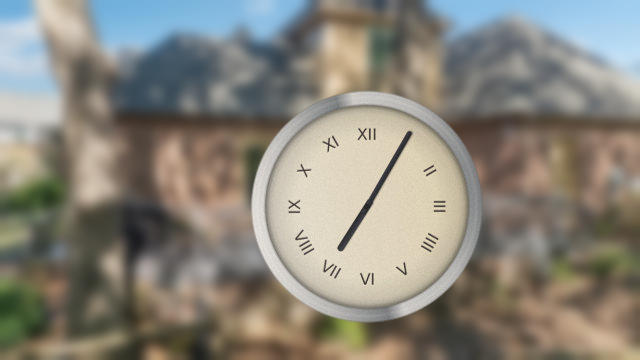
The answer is **7:05**
